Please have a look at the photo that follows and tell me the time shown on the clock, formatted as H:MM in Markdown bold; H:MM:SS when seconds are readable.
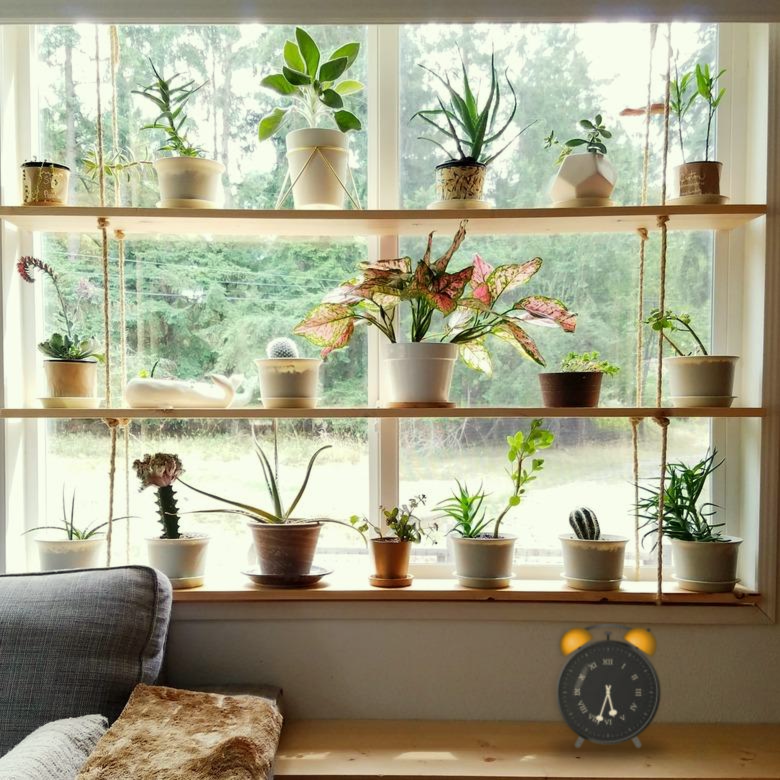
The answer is **5:33**
